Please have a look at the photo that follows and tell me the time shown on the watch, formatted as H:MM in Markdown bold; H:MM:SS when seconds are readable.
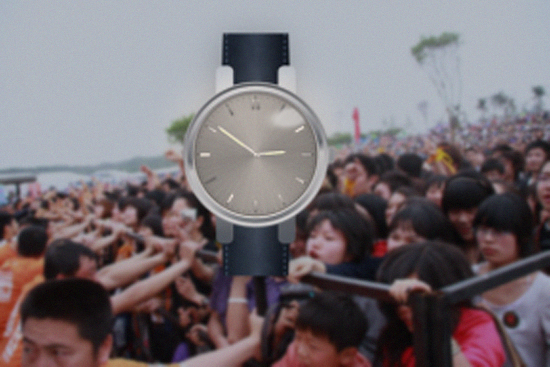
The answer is **2:51**
